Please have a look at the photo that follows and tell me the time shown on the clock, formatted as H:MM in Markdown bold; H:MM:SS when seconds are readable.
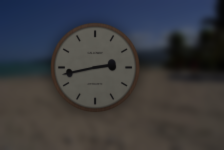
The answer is **2:43**
